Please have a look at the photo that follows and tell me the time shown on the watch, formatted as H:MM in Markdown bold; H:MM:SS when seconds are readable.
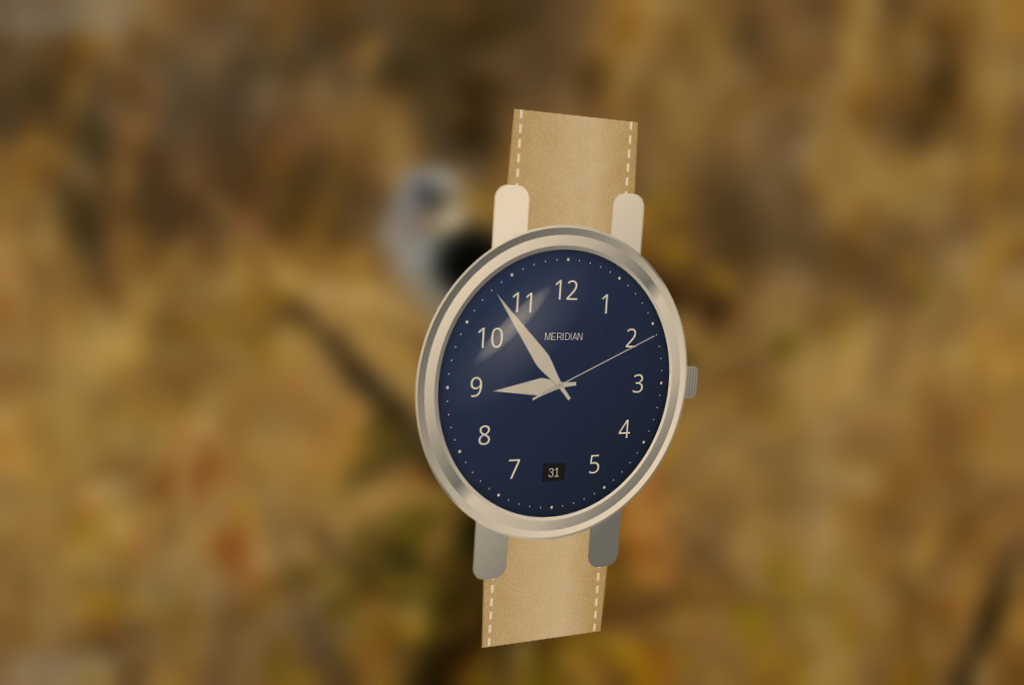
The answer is **8:53:11**
